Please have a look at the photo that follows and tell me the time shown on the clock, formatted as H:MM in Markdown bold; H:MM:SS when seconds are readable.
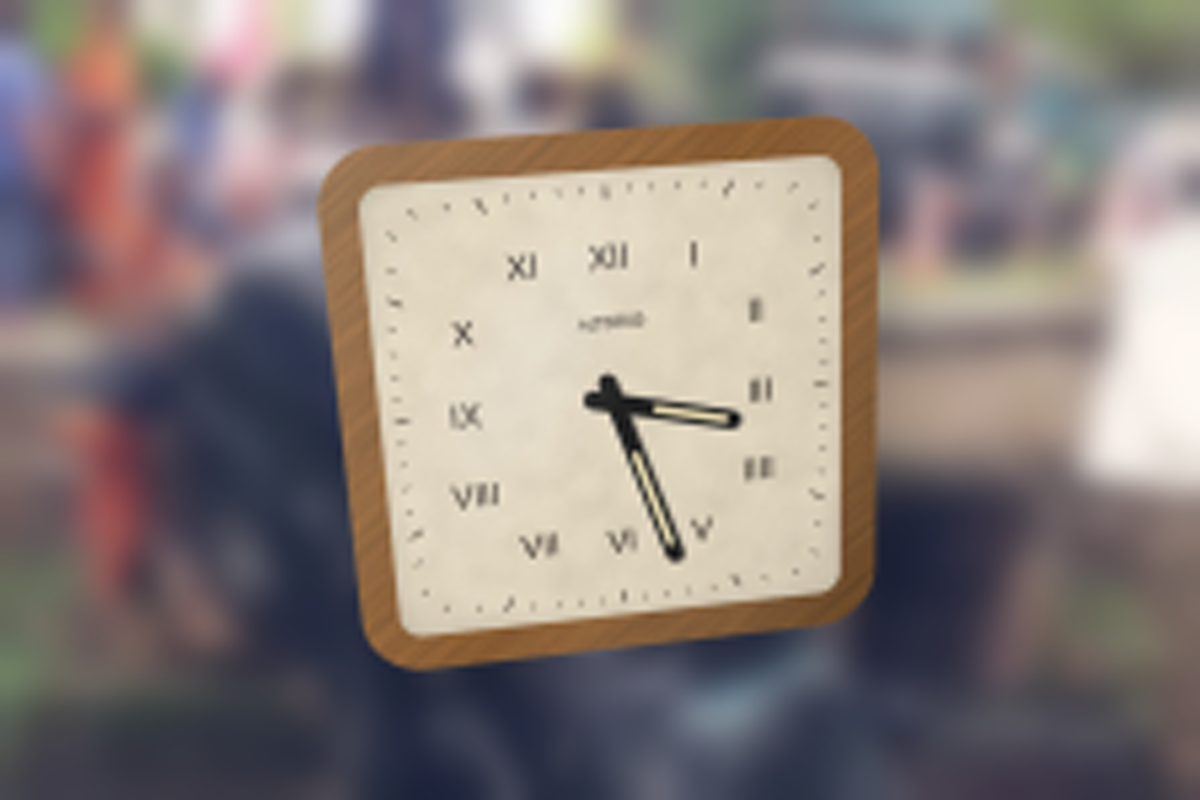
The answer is **3:27**
